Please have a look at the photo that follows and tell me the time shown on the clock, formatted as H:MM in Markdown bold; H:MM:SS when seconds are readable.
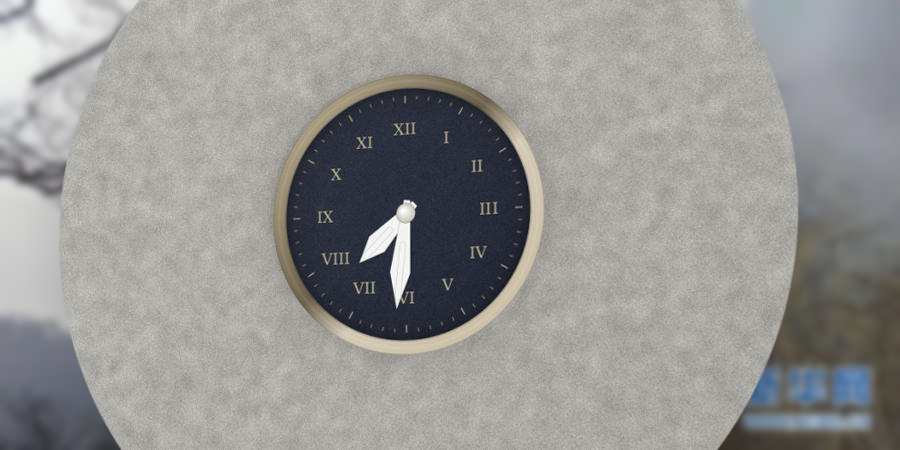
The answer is **7:31**
